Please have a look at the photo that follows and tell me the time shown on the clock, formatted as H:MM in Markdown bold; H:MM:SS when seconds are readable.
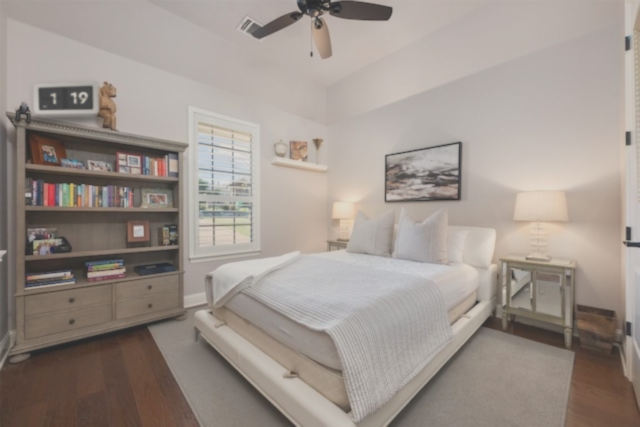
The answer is **1:19**
